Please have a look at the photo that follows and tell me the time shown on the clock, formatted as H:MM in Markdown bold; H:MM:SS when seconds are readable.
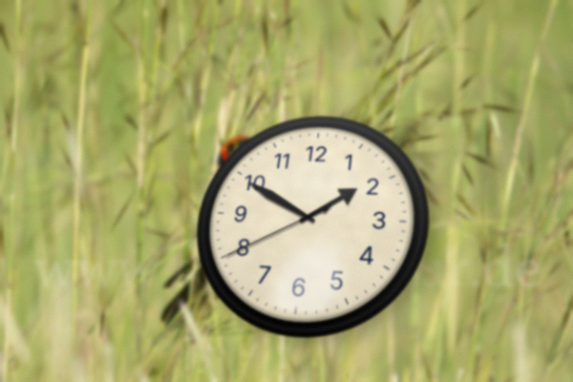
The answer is **1:49:40**
